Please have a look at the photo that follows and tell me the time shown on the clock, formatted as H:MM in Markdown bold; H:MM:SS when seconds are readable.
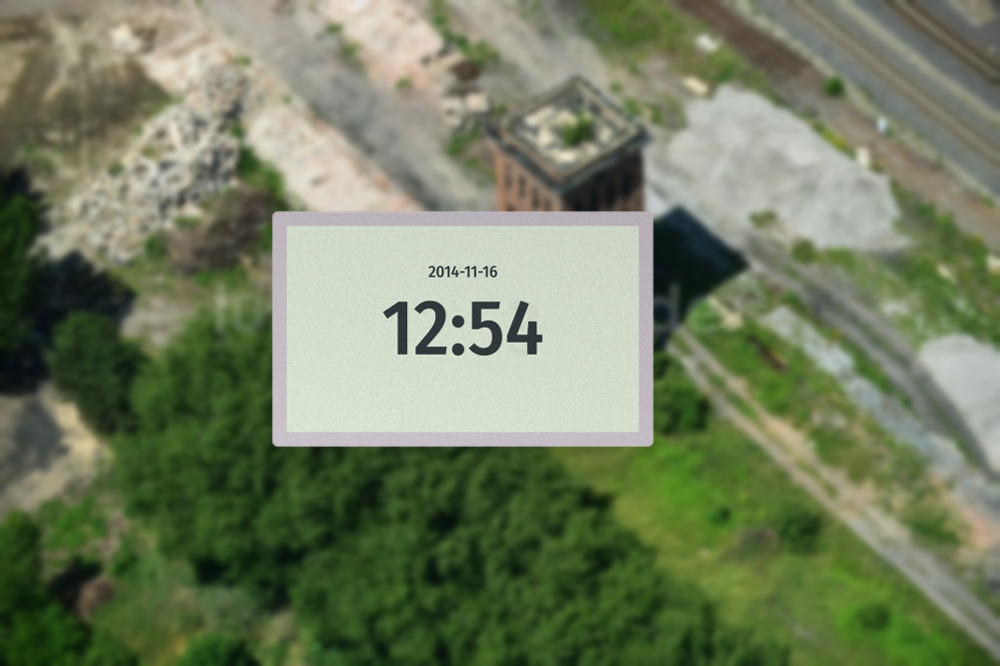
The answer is **12:54**
